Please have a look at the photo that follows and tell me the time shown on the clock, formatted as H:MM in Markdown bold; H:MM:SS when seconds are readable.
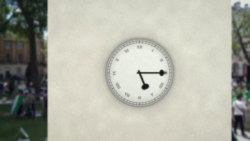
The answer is **5:15**
